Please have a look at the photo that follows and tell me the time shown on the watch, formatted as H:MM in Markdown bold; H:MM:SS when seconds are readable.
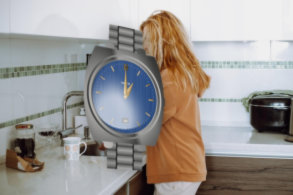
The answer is **1:00**
